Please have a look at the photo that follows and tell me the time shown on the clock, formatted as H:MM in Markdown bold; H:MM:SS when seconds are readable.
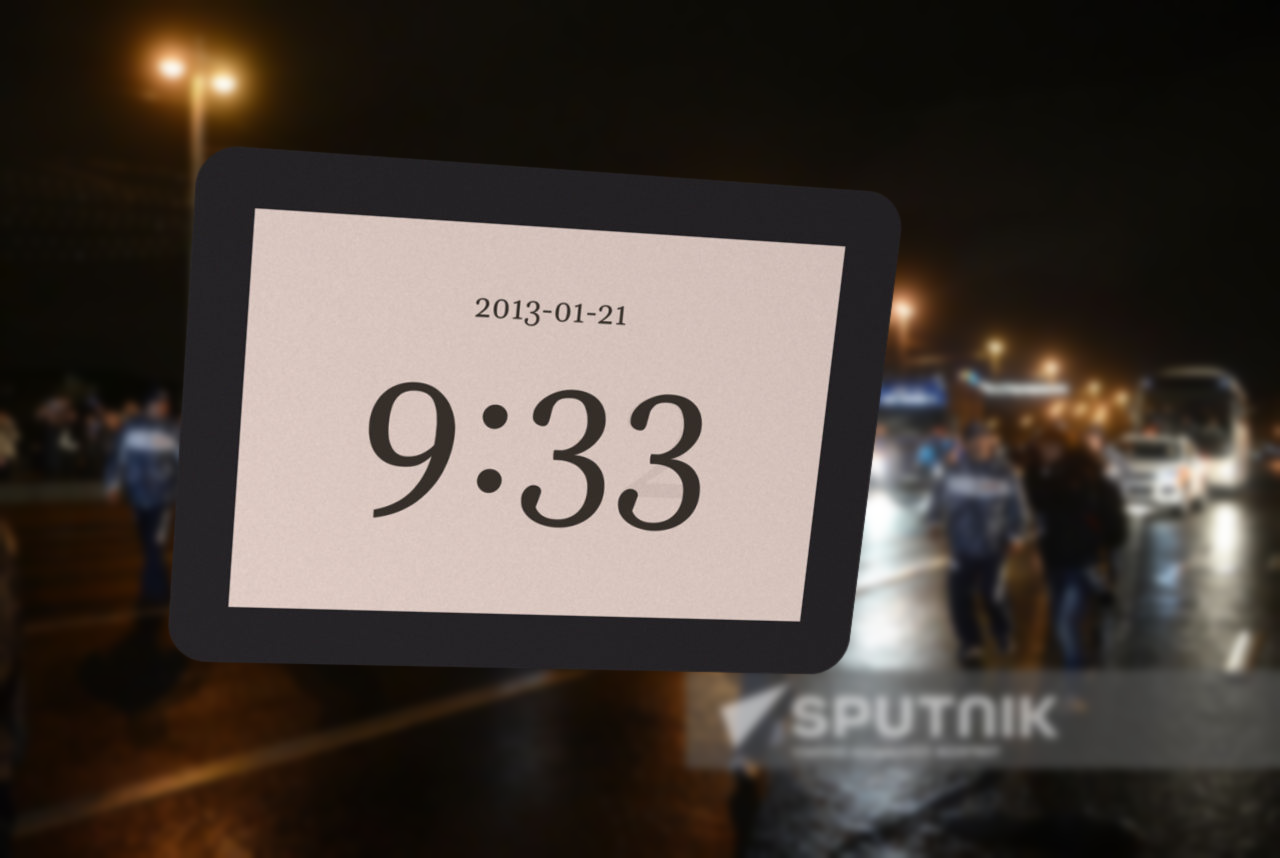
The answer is **9:33**
